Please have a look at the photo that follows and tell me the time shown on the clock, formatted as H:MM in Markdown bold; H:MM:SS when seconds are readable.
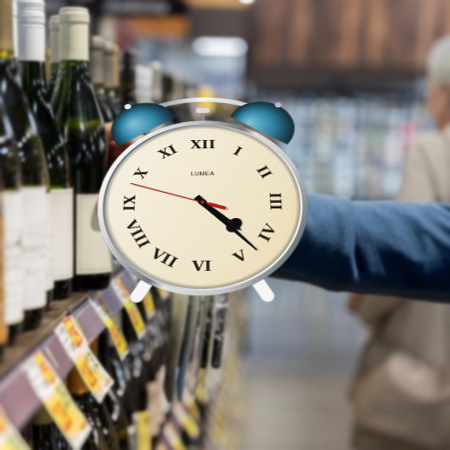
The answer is **4:22:48**
